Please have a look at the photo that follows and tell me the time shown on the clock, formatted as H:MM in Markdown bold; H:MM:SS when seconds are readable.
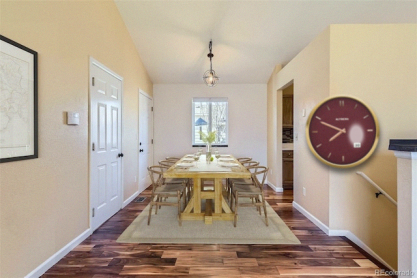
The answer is **7:49**
